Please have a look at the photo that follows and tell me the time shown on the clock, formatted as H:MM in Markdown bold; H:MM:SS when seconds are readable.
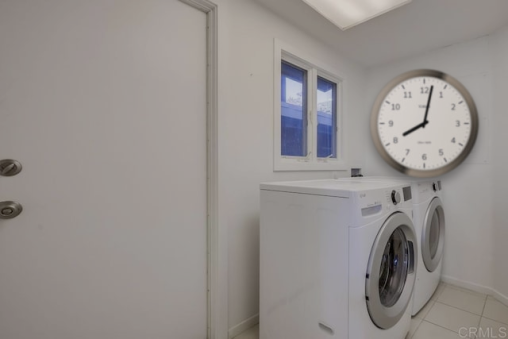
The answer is **8:02**
